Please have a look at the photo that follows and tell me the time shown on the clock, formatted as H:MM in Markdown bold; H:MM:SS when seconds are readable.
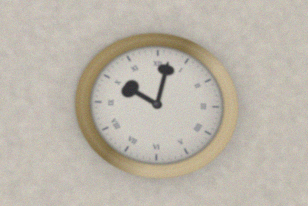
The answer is **10:02**
